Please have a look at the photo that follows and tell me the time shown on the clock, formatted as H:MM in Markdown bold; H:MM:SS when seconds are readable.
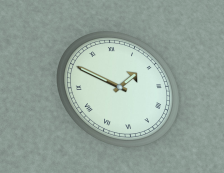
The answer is **1:50**
